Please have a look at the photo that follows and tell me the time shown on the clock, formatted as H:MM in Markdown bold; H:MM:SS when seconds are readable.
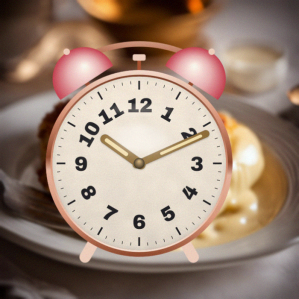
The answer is **10:11**
